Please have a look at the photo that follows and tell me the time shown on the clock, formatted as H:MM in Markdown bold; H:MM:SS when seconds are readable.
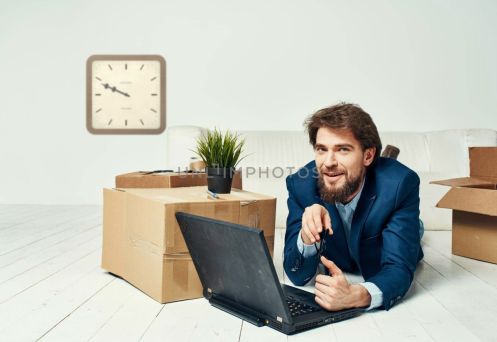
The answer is **9:49**
